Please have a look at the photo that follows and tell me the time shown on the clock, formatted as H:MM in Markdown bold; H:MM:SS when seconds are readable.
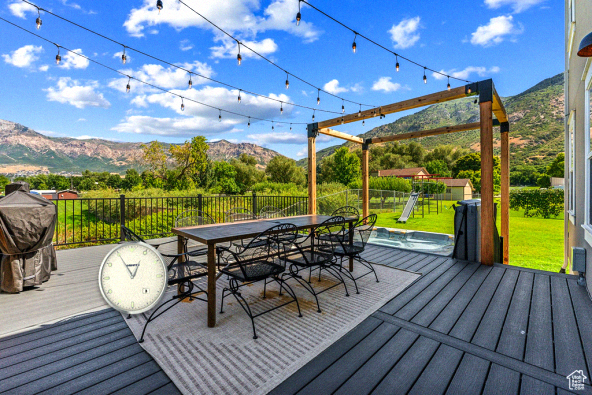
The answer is **12:55**
